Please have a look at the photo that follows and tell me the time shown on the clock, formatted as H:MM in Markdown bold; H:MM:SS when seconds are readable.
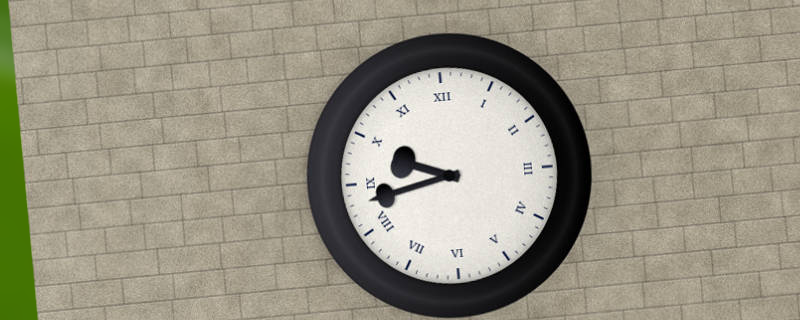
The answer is **9:43**
